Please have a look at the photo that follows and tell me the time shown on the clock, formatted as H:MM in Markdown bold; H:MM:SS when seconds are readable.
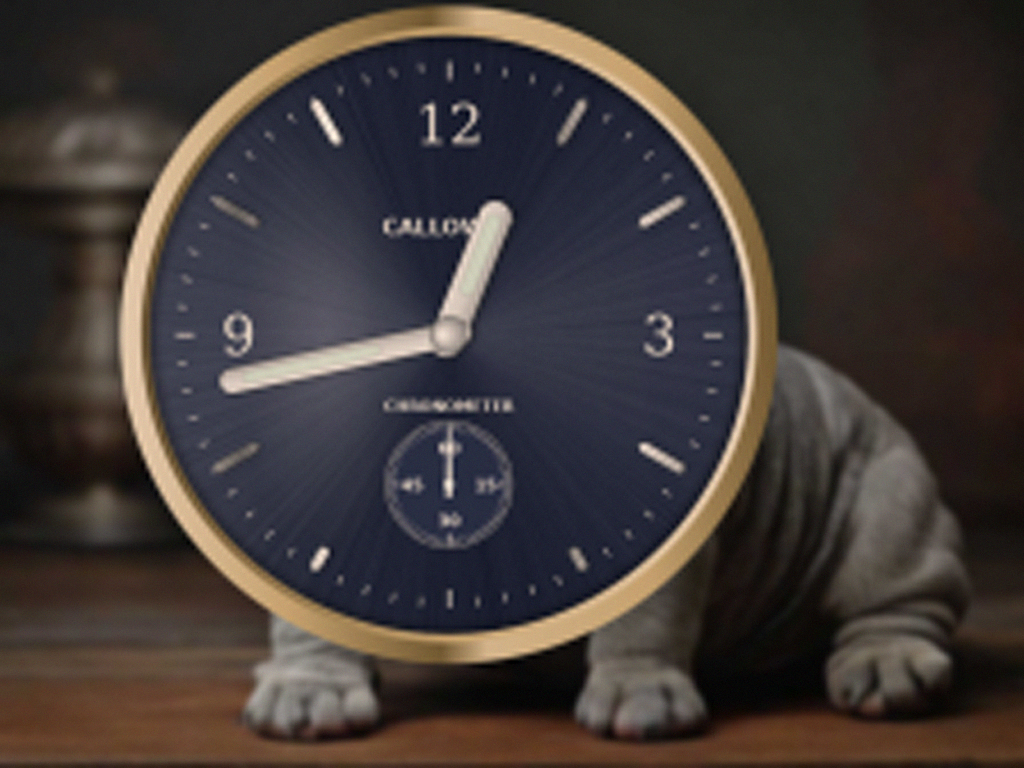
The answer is **12:43**
